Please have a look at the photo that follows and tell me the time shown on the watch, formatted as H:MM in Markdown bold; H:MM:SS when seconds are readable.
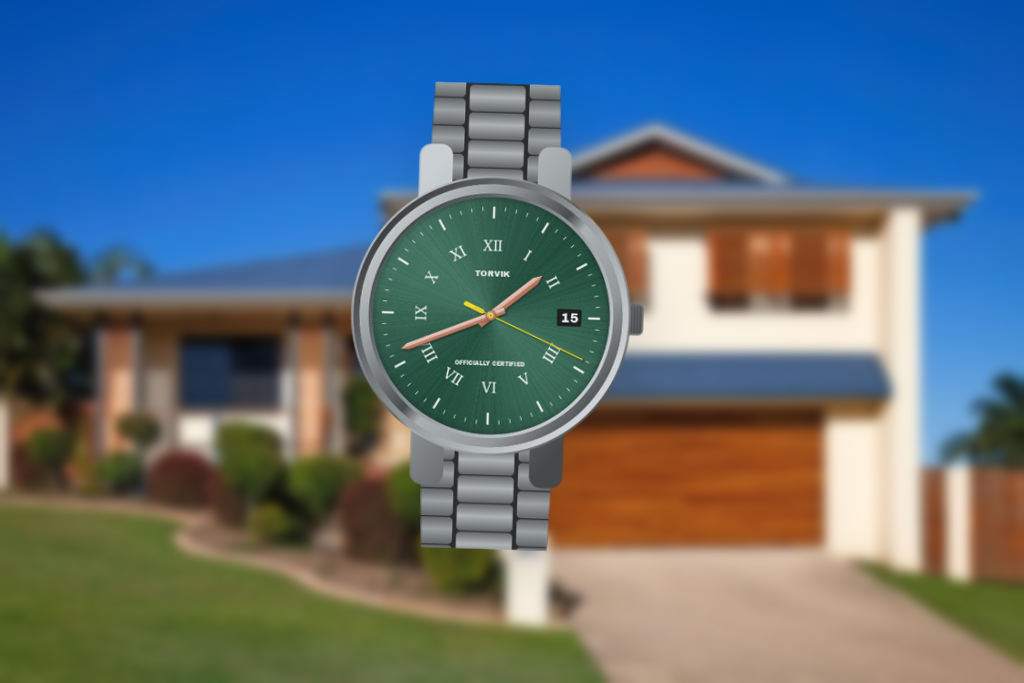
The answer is **1:41:19**
